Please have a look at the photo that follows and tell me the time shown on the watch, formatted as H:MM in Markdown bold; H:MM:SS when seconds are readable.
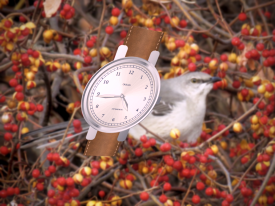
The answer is **4:44**
